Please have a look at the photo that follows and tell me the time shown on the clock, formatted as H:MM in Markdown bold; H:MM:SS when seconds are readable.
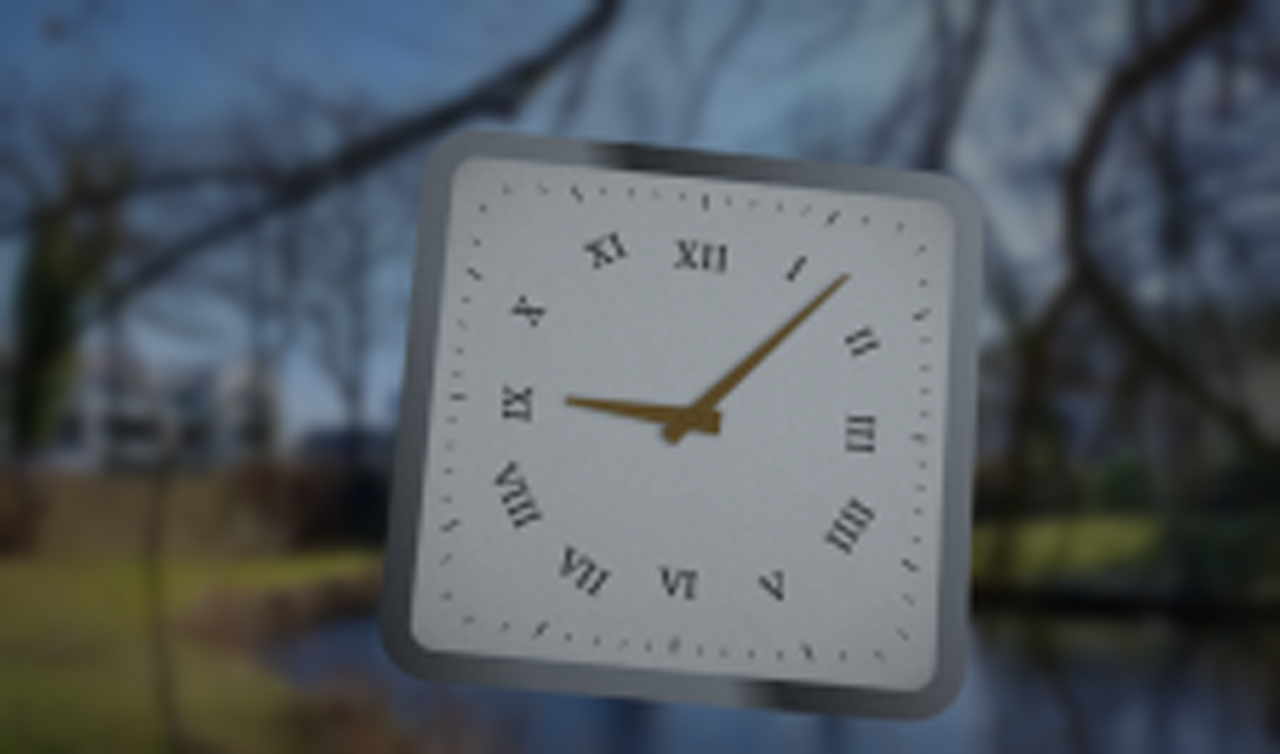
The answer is **9:07**
